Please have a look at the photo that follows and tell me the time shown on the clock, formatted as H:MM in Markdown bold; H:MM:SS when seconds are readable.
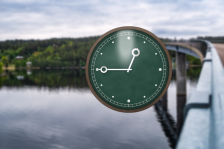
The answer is **12:45**
